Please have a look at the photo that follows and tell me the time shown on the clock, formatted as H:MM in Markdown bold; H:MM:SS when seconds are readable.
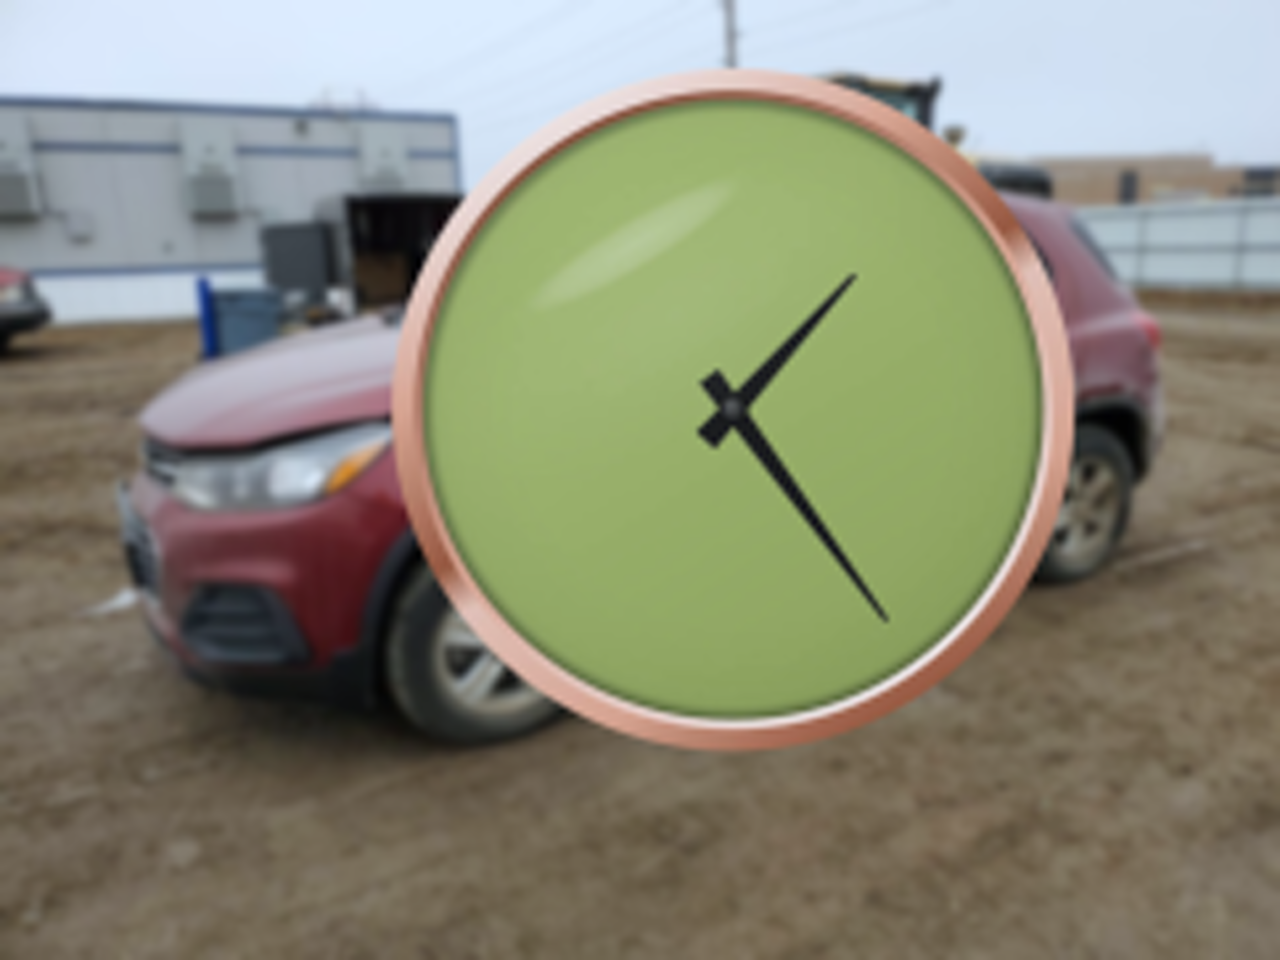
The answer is **1:24**
